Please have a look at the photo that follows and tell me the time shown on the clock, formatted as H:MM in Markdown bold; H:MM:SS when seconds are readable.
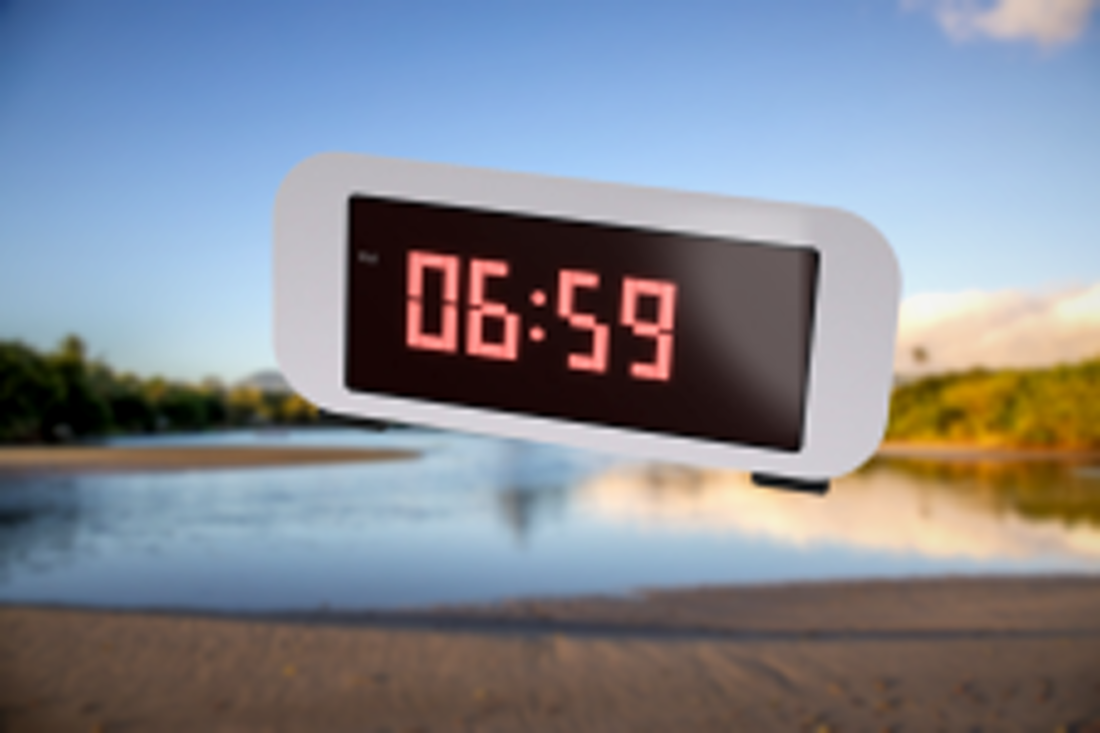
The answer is **6:59**
